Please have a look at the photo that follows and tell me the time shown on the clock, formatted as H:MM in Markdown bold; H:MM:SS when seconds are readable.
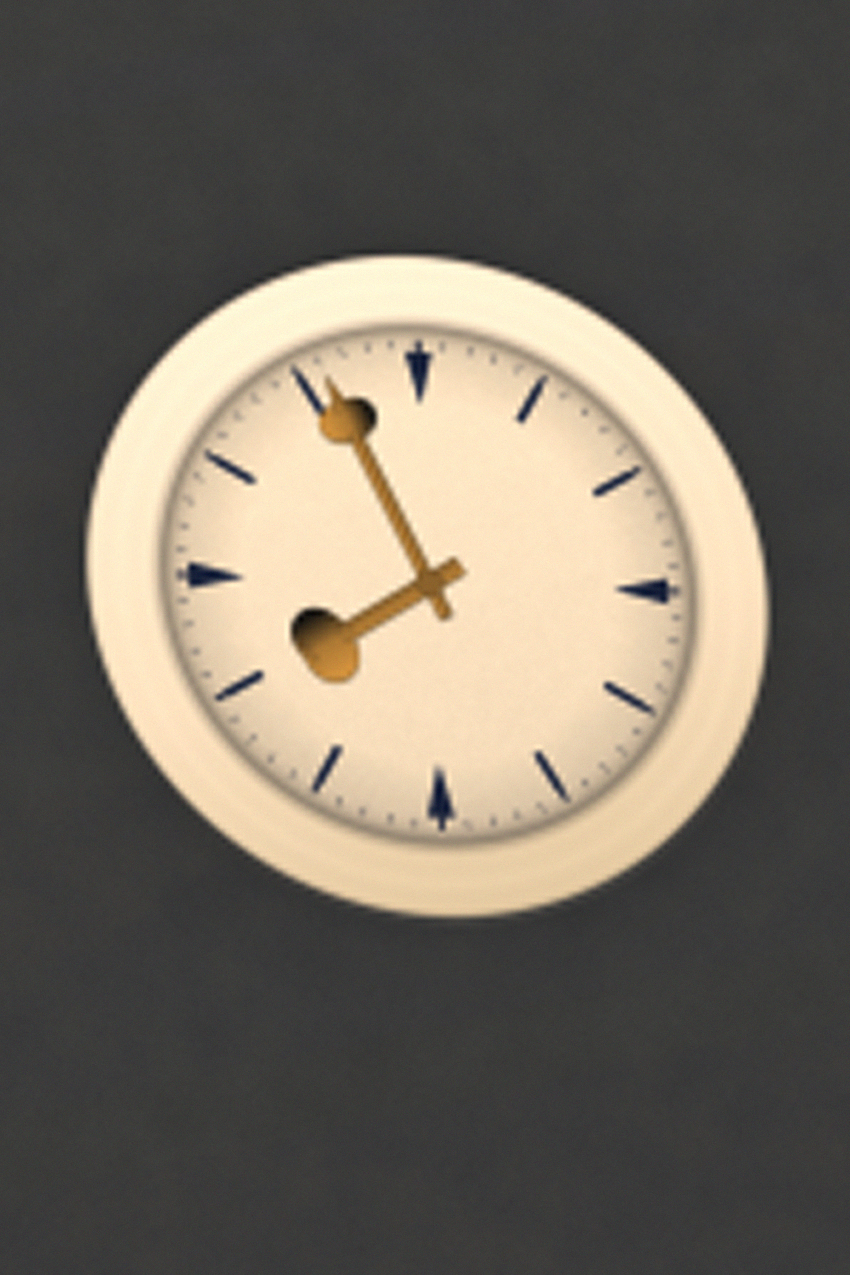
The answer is **7:56**
